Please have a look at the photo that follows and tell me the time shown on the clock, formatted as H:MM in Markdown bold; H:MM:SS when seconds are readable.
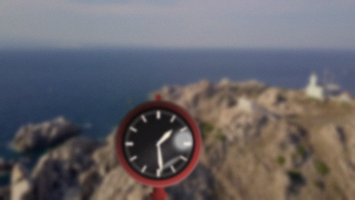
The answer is **1:29**
